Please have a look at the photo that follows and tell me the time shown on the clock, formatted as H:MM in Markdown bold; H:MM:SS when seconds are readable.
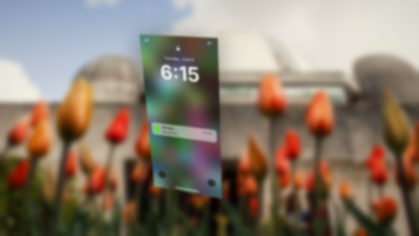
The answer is **6:15**
